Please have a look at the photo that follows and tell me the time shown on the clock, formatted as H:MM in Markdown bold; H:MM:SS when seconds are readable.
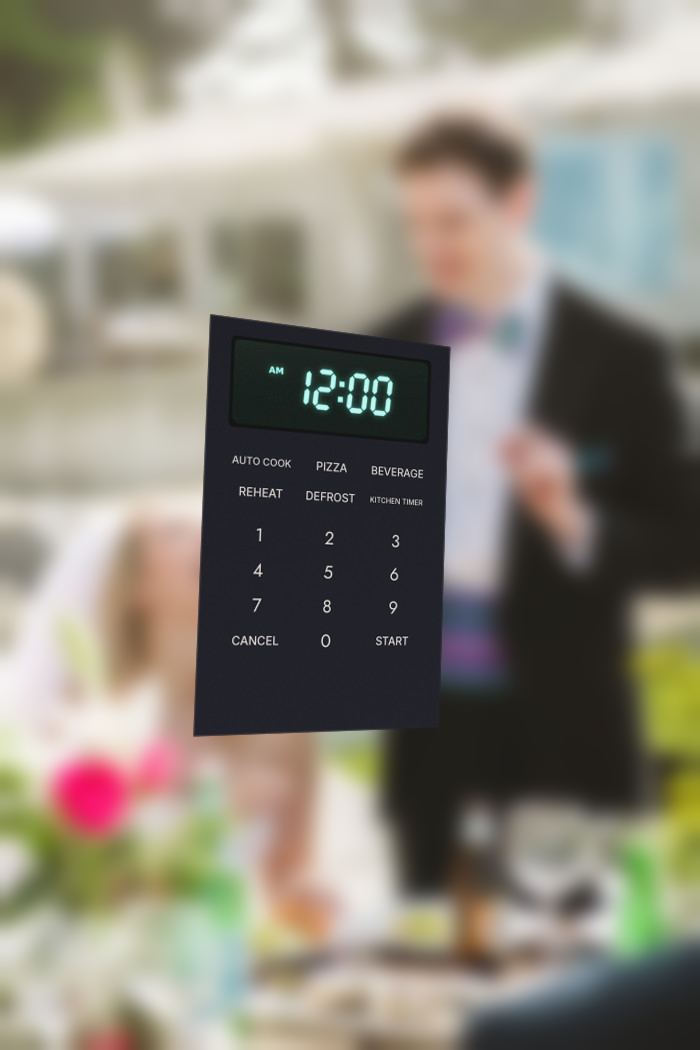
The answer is **12:00**
